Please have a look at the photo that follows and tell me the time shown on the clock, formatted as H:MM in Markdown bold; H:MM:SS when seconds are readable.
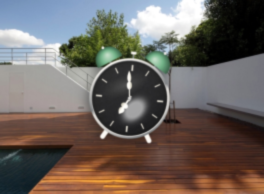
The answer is **6:59**
